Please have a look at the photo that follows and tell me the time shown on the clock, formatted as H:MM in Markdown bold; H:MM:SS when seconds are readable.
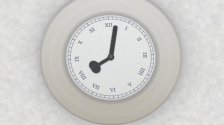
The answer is **8:02**
